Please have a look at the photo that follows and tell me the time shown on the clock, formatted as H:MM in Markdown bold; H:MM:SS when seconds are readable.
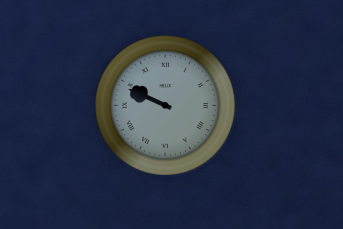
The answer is **9:49**
